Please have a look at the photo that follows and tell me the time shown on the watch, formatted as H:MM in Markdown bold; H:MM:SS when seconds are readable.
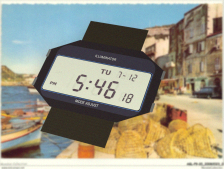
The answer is **5:46:18**
